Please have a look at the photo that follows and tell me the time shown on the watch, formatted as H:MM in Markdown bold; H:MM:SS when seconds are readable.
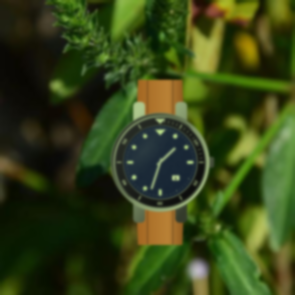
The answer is **1:33**
